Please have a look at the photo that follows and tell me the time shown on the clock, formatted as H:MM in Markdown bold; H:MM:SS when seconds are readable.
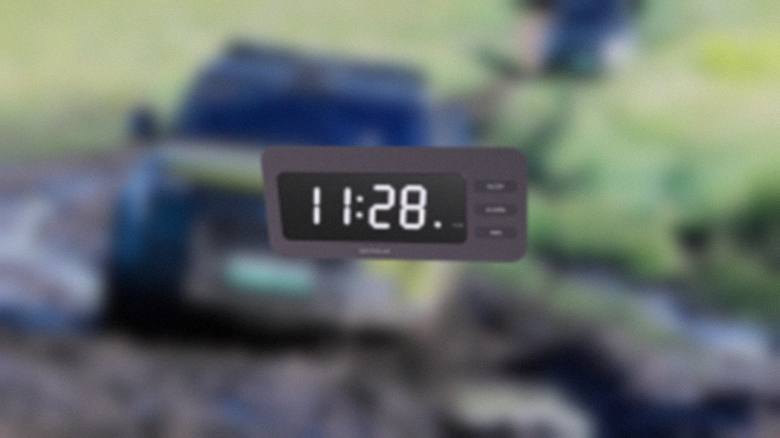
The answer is **11:28**
